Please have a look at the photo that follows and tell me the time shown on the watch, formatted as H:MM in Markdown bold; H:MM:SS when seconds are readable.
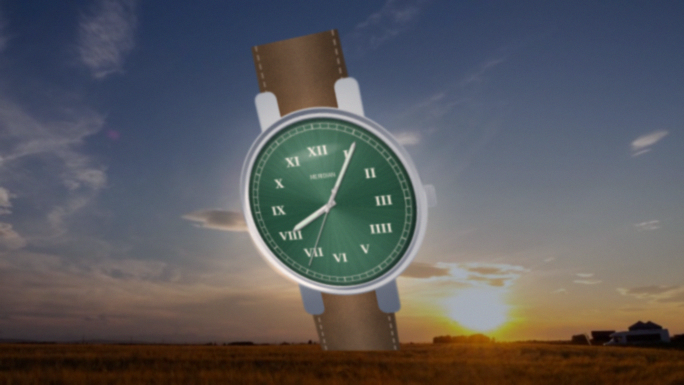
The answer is **8:05:35**
